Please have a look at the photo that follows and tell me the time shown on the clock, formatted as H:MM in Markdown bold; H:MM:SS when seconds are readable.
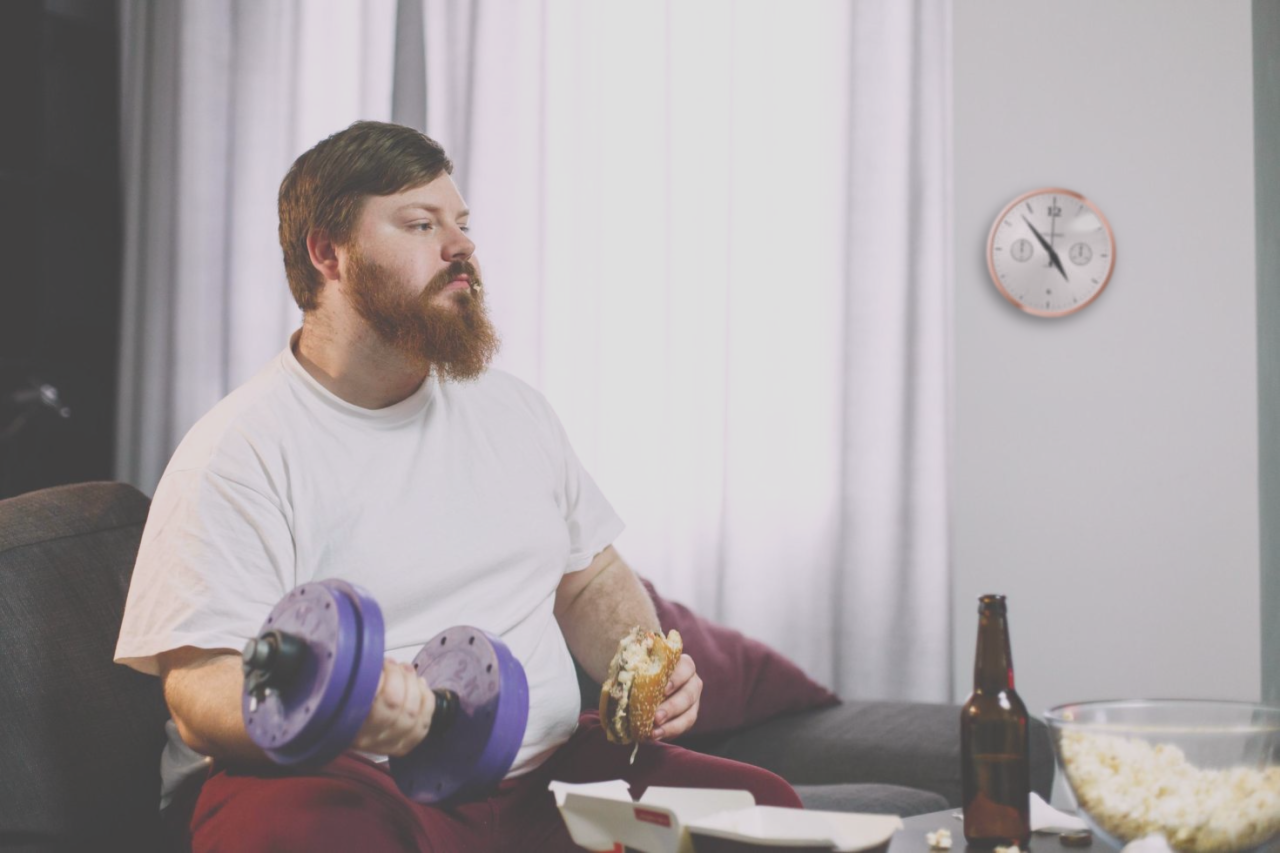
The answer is **4:53**
